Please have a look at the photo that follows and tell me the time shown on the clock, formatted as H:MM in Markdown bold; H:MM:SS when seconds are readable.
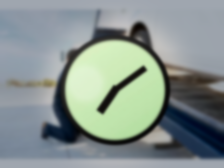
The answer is **7:09**
